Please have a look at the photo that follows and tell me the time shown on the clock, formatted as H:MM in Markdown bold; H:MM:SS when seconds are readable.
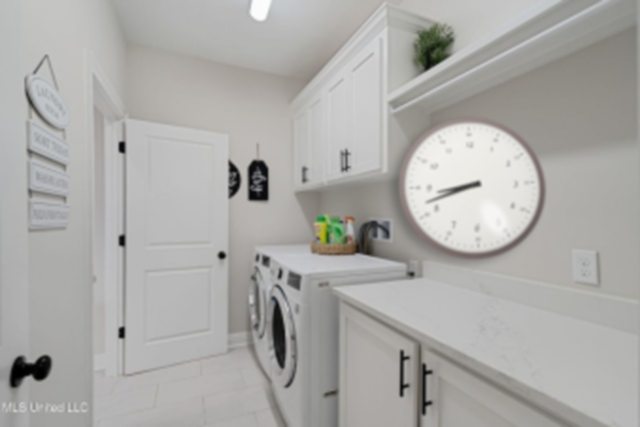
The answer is **8:42**
